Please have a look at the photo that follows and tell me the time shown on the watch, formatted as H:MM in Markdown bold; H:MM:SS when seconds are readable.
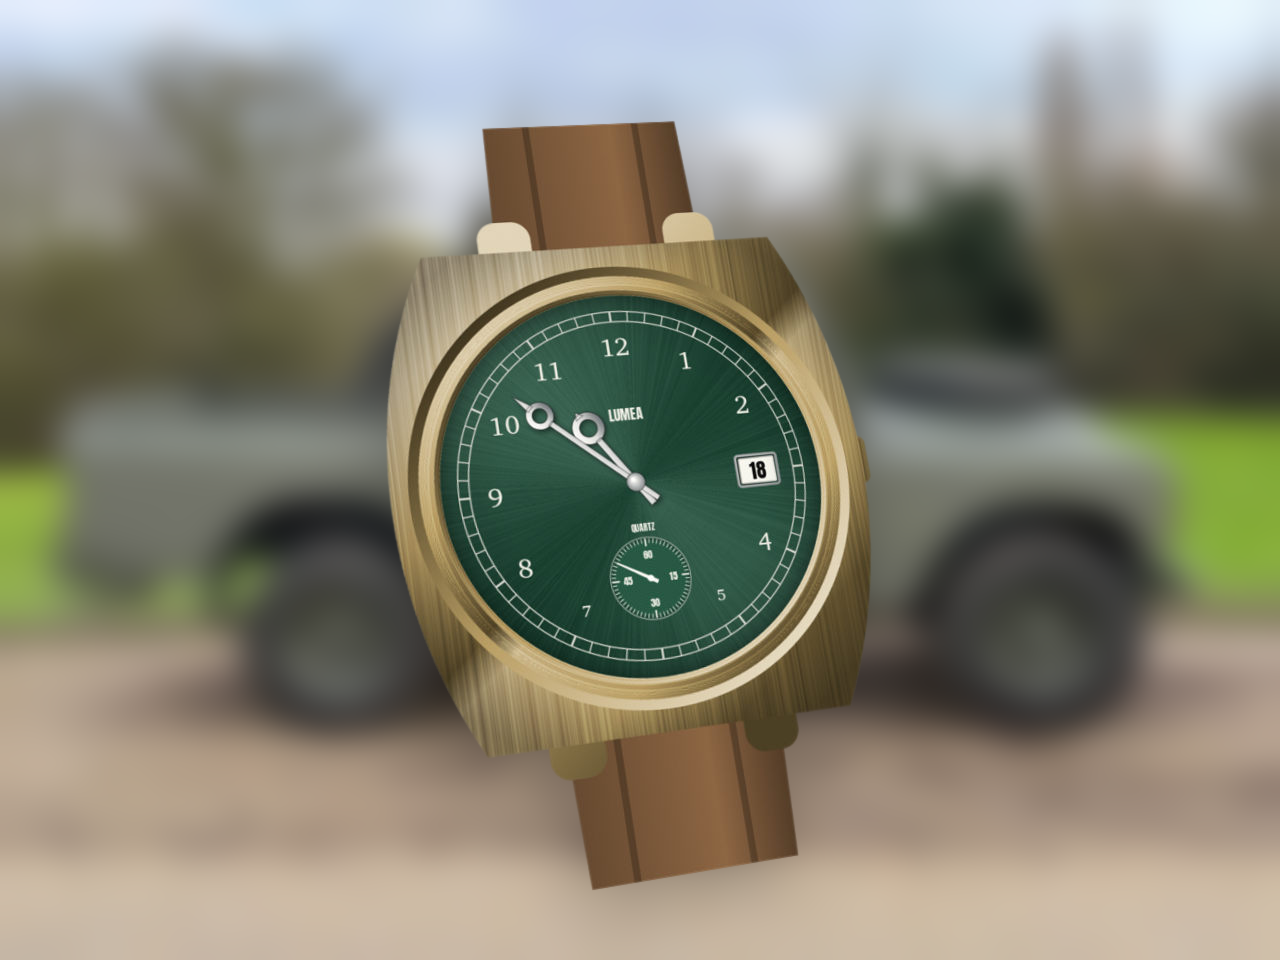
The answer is **10:51:50**
